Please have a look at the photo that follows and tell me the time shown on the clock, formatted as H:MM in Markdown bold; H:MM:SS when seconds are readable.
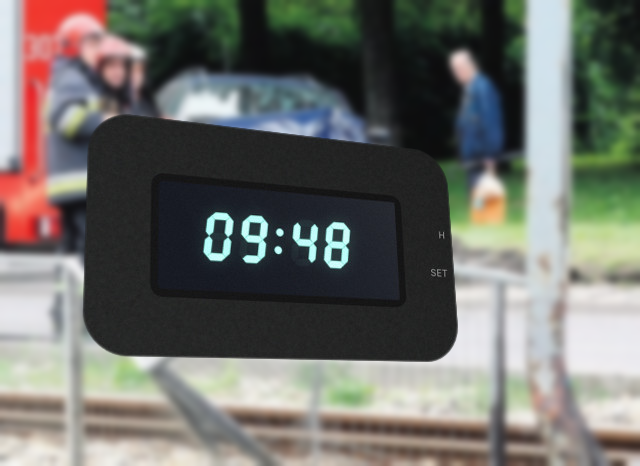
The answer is **9:48**
